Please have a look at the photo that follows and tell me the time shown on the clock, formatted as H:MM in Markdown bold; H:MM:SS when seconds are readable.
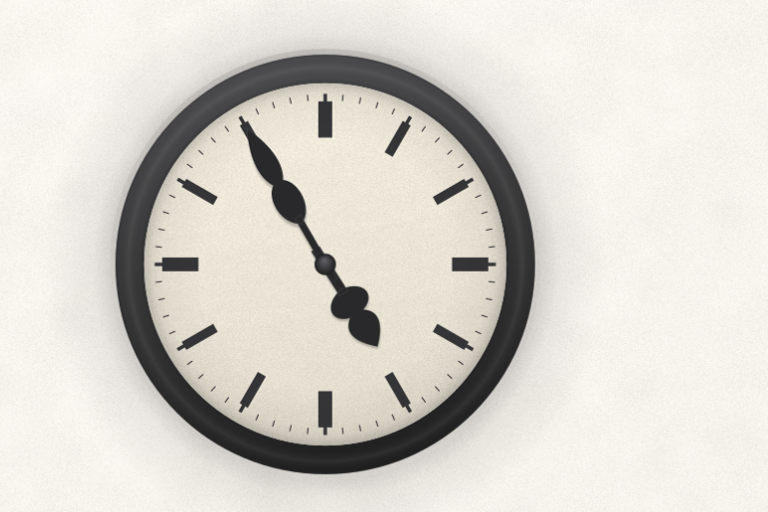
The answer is **4:55**
